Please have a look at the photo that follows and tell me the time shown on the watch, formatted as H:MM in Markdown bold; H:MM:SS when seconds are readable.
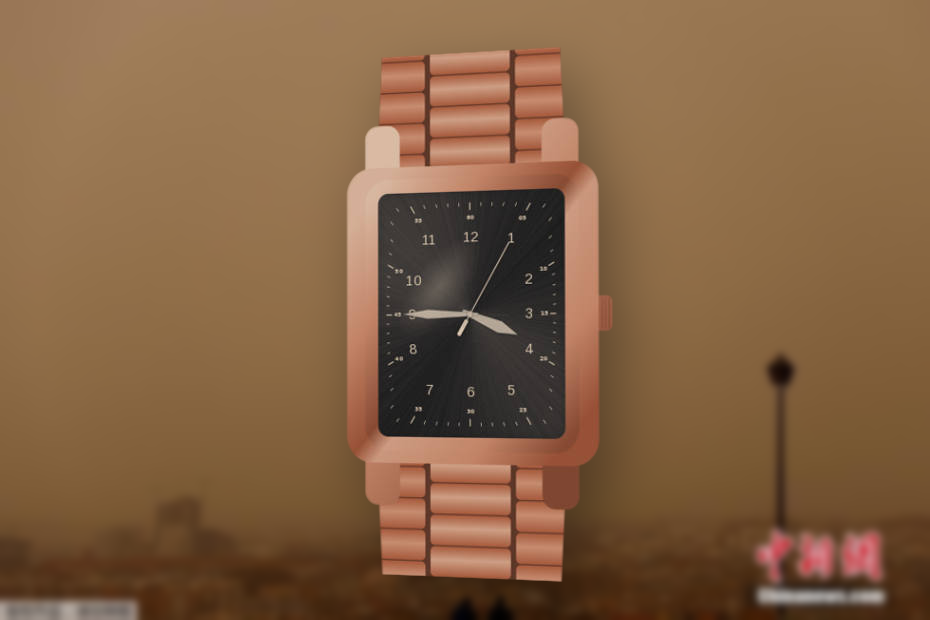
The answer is **3:45:05**
